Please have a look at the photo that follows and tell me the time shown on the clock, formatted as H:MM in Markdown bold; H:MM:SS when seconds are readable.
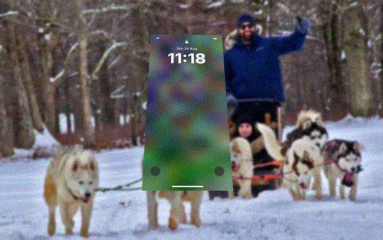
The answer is **11:18**
